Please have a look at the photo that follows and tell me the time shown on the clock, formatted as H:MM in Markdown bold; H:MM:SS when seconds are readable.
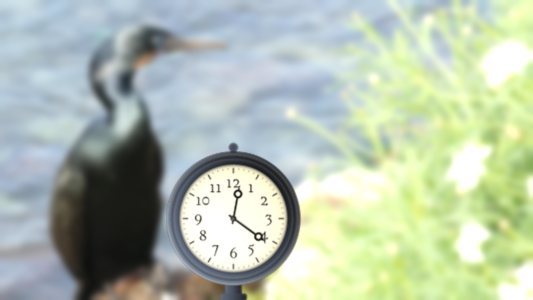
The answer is **12:21**
